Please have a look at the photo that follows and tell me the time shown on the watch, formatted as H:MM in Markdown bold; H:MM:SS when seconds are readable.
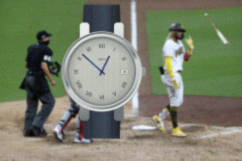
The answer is **12:52**
